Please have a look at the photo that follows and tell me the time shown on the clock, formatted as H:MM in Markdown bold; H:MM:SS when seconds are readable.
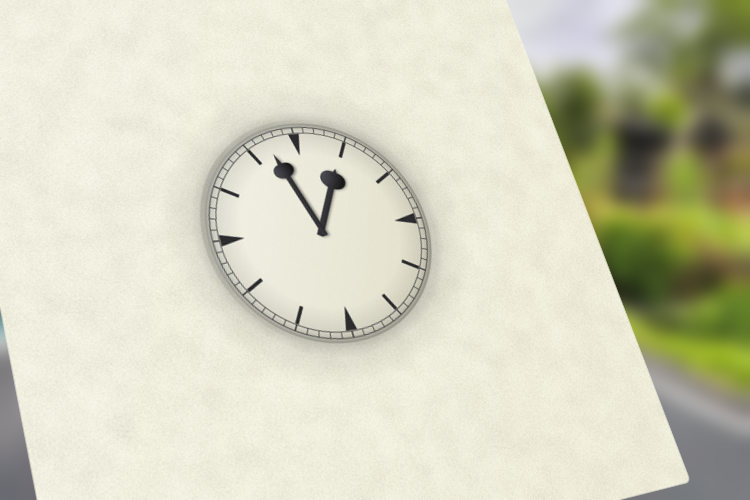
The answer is **12:57**
